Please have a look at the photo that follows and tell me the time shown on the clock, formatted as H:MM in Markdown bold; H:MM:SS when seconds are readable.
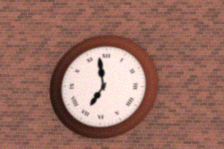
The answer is **6:58**
